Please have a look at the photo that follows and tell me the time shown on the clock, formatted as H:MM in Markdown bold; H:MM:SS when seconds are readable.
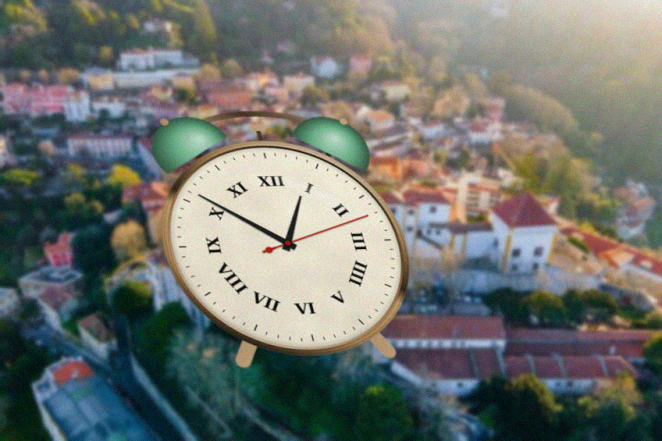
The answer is **12:51:12**
